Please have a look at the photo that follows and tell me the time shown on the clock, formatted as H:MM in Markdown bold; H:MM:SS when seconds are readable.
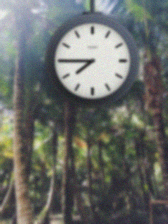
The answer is **7:45**
